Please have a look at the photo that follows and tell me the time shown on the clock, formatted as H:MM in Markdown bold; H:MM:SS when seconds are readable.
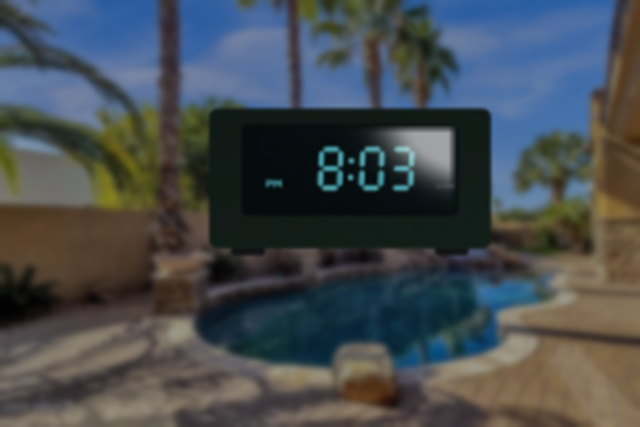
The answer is **8:03**
